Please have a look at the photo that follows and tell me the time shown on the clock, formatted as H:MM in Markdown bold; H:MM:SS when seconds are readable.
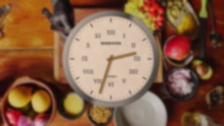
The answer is **2:33**
